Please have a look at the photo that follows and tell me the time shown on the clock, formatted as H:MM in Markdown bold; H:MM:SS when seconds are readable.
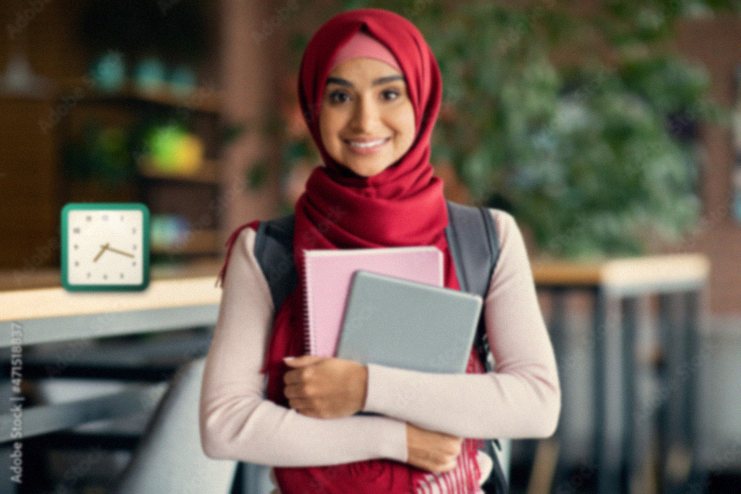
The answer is **7:18**
